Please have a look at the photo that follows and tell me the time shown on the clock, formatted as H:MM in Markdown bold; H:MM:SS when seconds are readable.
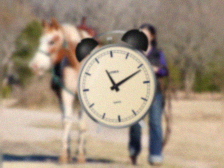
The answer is **11:11**
